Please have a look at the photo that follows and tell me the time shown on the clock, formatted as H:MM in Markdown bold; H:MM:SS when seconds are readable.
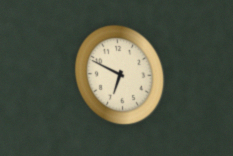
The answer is **6:49**
